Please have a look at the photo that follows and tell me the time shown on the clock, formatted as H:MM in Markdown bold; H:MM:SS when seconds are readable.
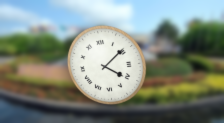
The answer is **4:09**
